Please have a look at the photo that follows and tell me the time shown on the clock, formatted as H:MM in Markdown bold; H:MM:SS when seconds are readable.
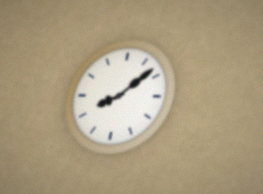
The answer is **8:08**
